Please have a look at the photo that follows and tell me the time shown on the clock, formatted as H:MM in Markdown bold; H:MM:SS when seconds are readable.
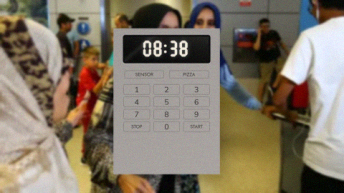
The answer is **8:38**
